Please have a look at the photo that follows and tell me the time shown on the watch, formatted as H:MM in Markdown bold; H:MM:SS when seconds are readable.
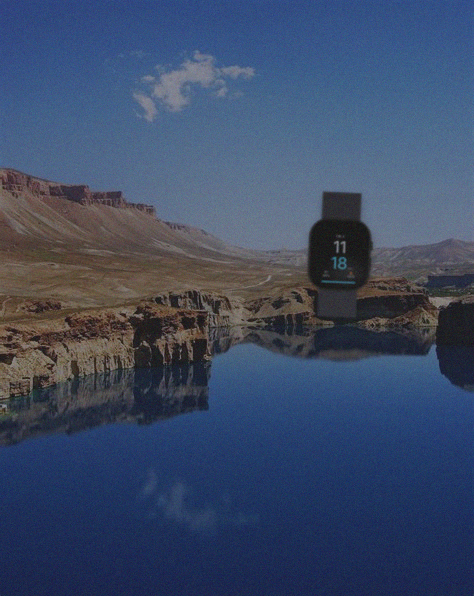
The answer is **11:18**
